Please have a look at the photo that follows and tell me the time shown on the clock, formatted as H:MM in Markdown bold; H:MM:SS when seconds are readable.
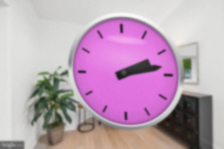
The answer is **2:13**
